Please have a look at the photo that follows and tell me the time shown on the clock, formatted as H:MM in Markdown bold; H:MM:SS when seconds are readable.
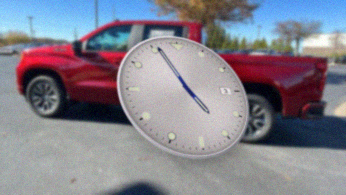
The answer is **4:56**
